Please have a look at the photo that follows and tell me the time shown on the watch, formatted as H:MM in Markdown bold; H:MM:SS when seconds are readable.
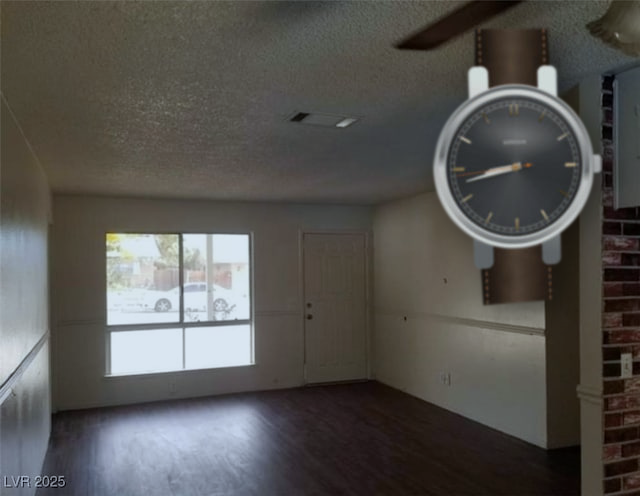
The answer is **8:42:44**
